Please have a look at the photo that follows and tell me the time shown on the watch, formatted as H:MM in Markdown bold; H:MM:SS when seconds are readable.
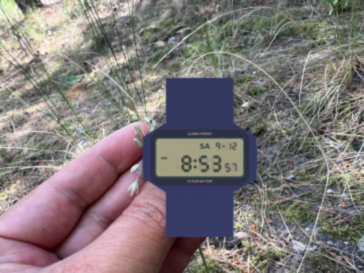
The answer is **8:53**
